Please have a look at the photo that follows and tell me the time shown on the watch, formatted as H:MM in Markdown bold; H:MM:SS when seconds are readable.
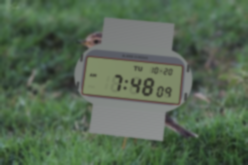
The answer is **7:48:09**
